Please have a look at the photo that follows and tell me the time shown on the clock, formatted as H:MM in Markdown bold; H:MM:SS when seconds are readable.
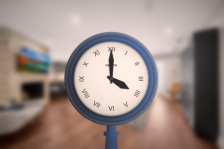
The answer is **4:00**
